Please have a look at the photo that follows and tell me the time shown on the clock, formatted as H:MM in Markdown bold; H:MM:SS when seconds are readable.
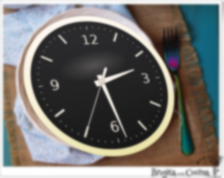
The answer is **2:28:35**
